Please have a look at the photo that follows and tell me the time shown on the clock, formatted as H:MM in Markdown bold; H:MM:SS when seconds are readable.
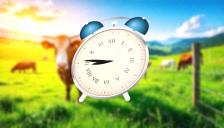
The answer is **8:46**
